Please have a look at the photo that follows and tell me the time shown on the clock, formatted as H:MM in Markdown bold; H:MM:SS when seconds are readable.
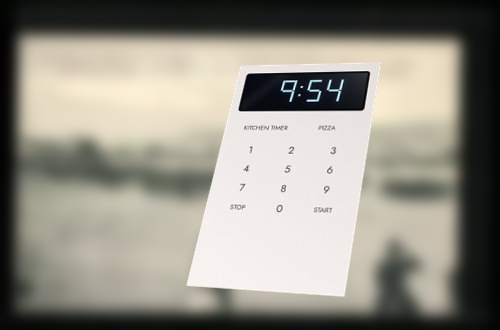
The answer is **9:54**
